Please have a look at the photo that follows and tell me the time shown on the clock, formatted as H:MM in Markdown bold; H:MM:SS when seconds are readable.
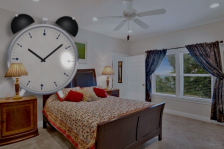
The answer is **10:08**
